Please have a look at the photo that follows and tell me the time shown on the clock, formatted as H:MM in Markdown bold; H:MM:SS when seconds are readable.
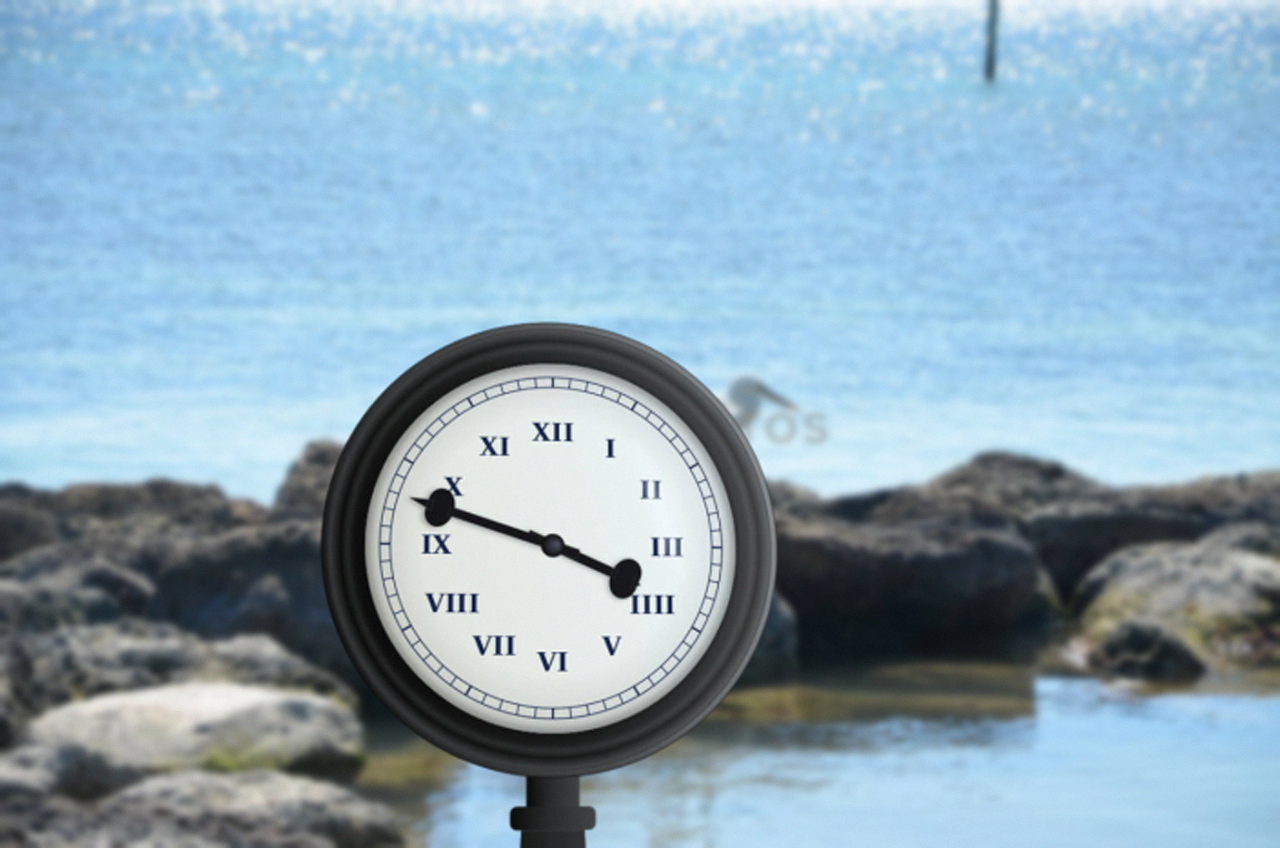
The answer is **3:48**
